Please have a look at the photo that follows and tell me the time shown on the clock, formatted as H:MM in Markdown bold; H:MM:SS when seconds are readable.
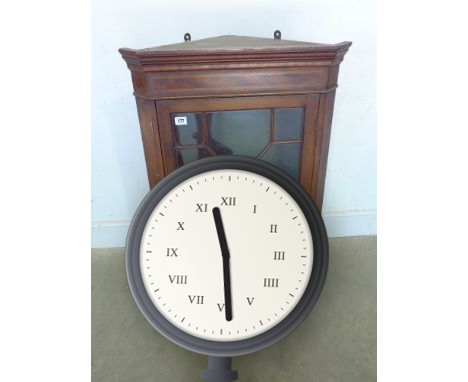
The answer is **11:29**
